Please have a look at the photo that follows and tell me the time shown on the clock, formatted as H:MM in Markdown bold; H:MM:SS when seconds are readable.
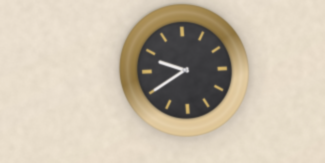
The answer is **9:40**
